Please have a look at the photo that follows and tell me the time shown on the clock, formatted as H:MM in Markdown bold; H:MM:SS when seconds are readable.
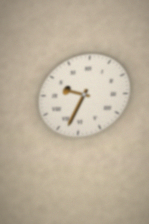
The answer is **9:33**
